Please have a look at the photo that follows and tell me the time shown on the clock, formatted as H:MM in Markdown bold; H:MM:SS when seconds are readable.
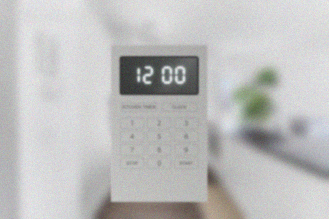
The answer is **12:00**
